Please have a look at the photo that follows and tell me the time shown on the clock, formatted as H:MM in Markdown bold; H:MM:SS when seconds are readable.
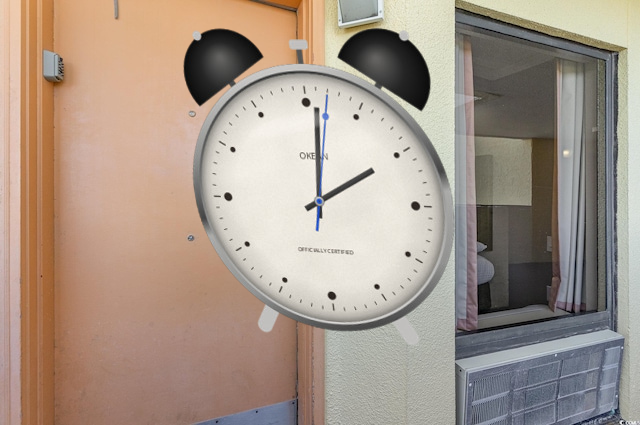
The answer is **2:01:02**
